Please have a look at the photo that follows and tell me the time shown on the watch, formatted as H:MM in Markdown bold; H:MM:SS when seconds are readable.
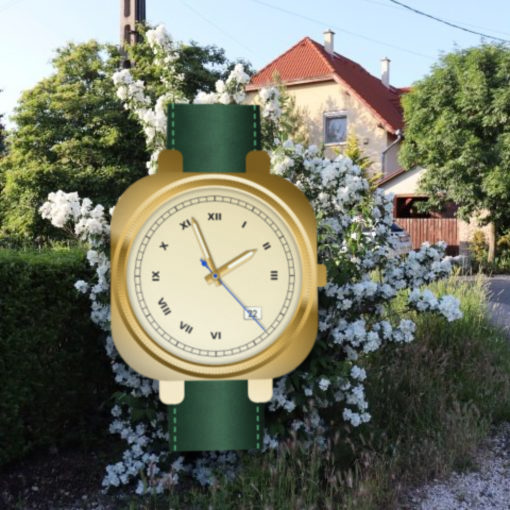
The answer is **1:56:23**
